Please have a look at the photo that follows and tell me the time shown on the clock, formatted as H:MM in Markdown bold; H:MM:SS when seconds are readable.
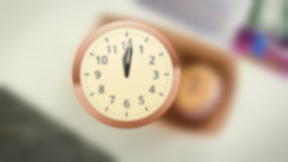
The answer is **12:01**
